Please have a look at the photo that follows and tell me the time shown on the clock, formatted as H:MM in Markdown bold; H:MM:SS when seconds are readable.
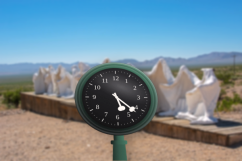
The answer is **5:22**
